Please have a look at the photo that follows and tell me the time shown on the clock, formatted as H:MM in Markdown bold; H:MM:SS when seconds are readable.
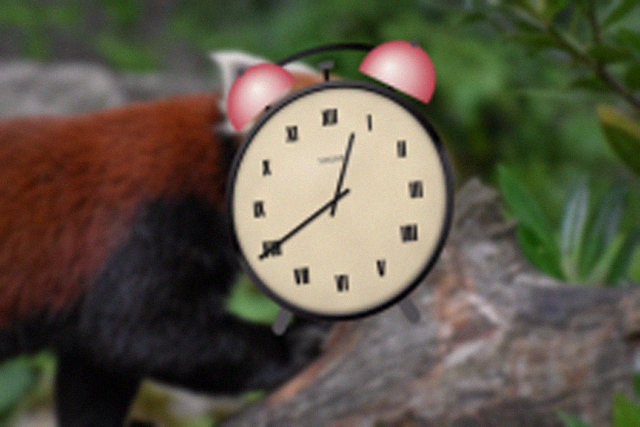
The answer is **12:40**
